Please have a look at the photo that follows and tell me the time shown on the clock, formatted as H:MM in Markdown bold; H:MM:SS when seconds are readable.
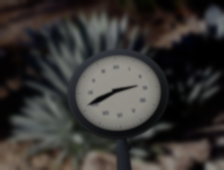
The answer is **2:41**
